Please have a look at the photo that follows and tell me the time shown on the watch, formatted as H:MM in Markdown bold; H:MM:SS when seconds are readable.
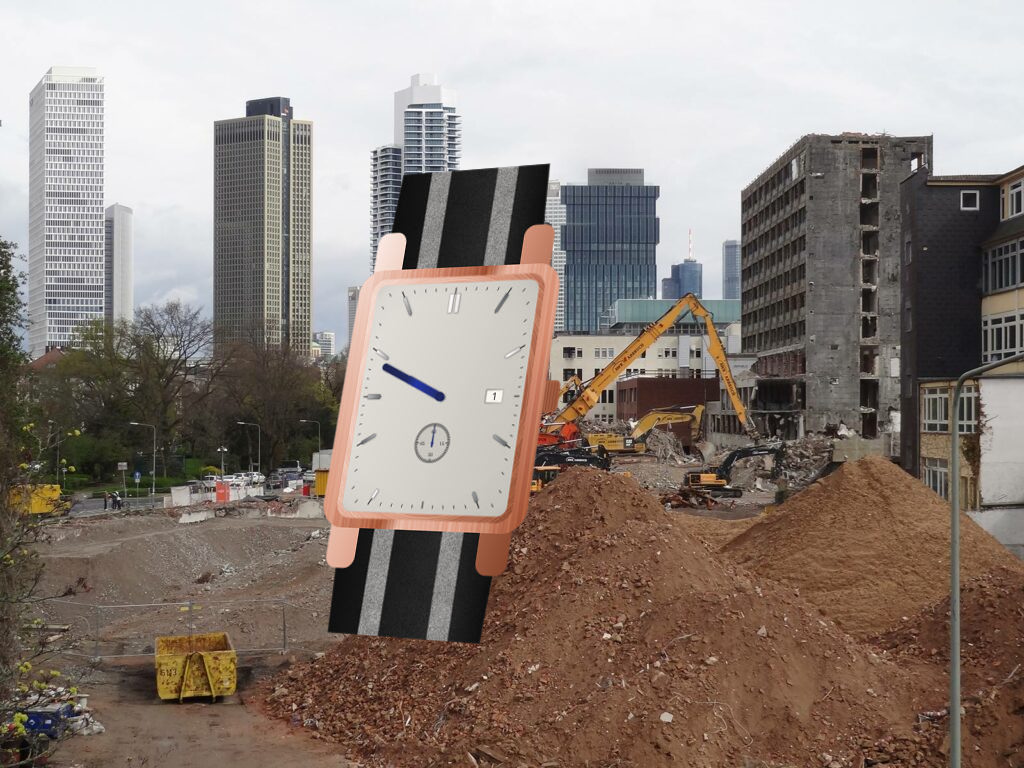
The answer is **9:49**
